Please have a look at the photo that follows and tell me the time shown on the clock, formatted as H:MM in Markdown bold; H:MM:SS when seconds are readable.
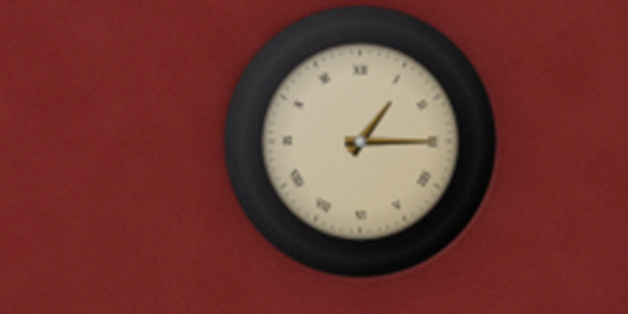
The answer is **1:15**
